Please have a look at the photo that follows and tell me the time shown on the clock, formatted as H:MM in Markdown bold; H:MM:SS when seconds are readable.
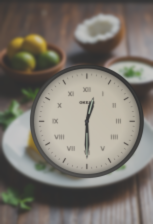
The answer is **12:30**
